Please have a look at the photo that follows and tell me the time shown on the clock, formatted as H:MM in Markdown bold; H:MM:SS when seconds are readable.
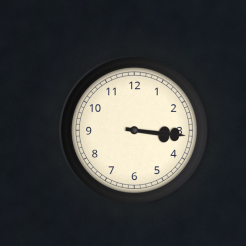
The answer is **3:16**
